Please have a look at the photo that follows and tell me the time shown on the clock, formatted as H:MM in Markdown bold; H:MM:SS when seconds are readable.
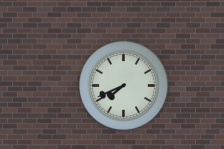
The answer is **7:41**
